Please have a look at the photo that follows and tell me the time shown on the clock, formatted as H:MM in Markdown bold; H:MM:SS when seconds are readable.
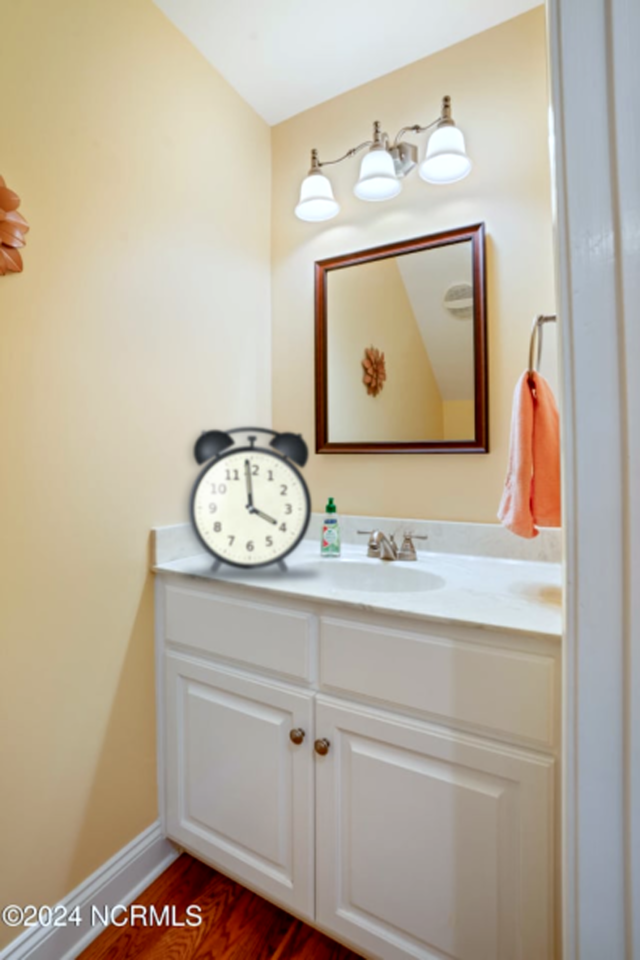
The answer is **3:59**
